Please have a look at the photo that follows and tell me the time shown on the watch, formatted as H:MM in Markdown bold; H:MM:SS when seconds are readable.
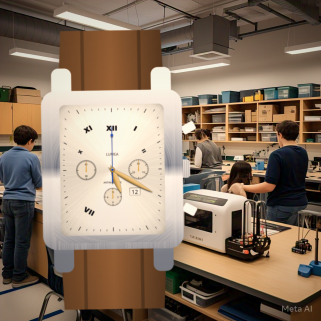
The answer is **5:20**
